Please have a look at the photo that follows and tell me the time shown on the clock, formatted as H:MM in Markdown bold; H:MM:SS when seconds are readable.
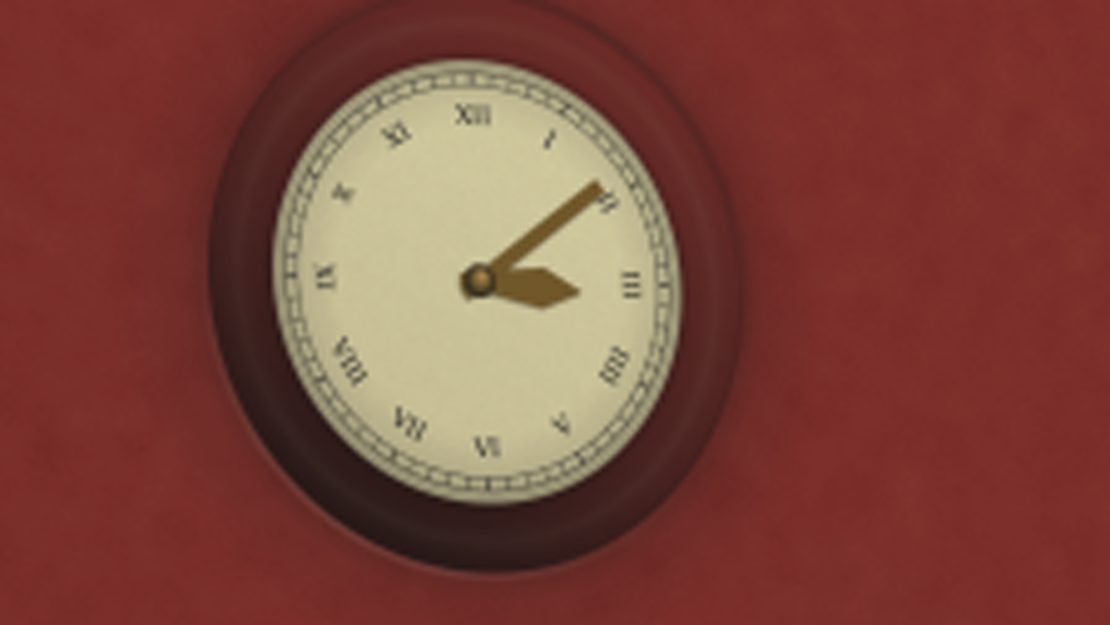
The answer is **3:09**
